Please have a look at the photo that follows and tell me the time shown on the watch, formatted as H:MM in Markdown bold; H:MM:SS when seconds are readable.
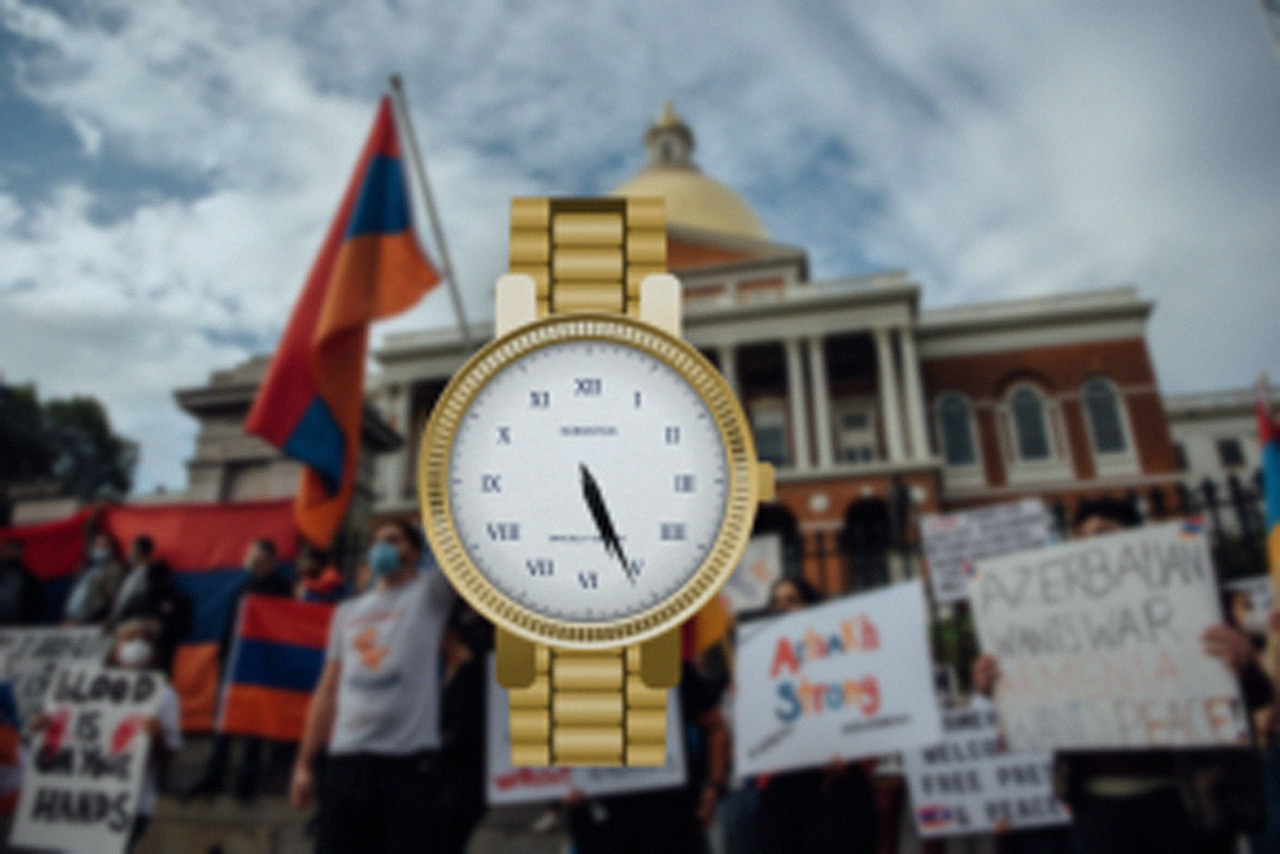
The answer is **5:26**
